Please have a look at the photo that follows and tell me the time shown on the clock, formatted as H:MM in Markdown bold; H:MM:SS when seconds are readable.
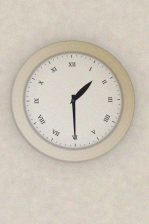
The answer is **1:30**
